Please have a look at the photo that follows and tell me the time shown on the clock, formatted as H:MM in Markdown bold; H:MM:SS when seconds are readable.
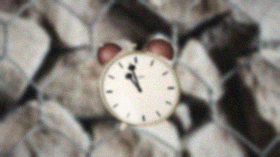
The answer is **10:58**
